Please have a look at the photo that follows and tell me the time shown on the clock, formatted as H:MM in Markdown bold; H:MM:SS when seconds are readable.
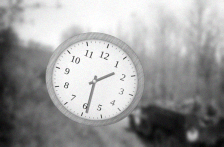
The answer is **1:29**
